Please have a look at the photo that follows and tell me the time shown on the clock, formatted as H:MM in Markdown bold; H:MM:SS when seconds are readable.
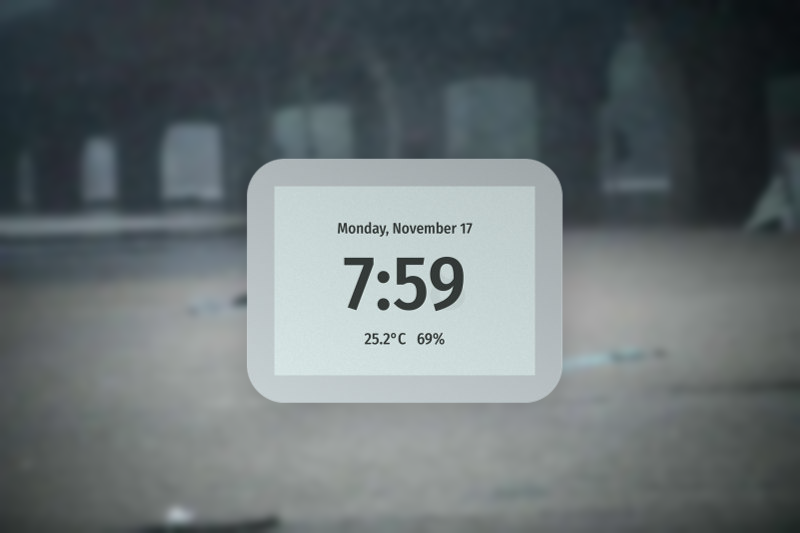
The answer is **7:59**
